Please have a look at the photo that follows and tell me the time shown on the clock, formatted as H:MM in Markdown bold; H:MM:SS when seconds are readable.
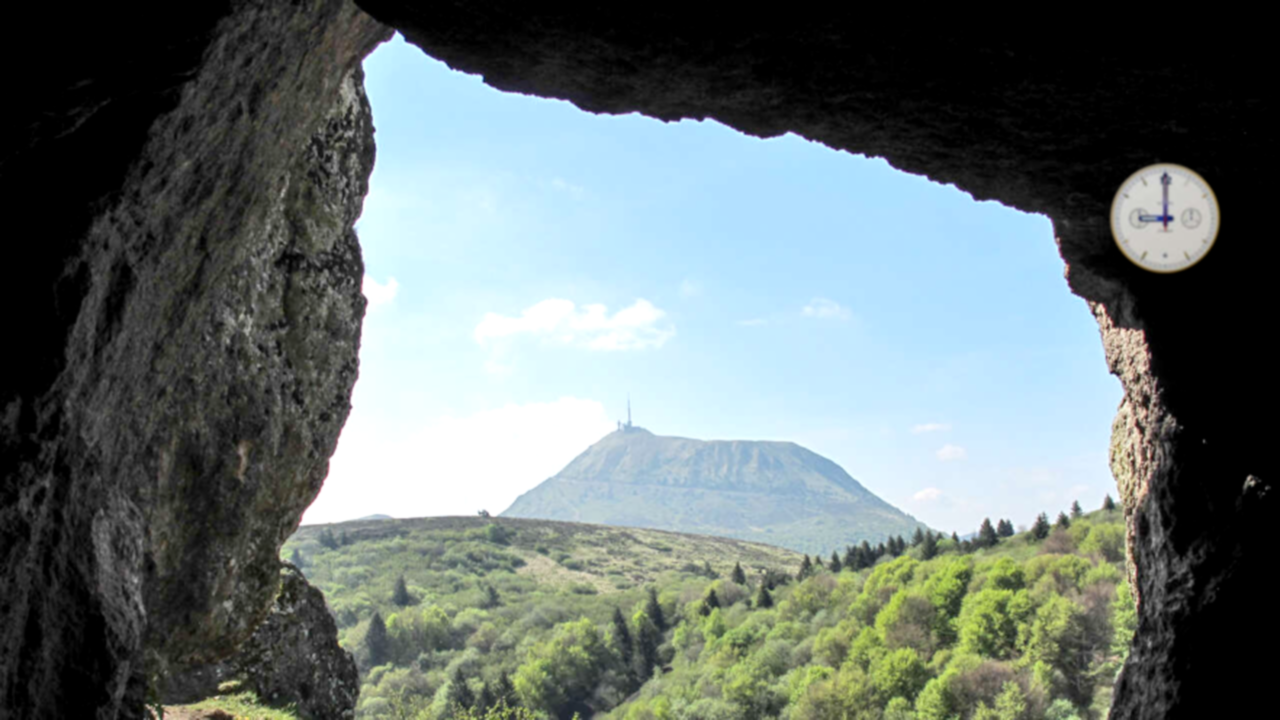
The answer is **9:00**
